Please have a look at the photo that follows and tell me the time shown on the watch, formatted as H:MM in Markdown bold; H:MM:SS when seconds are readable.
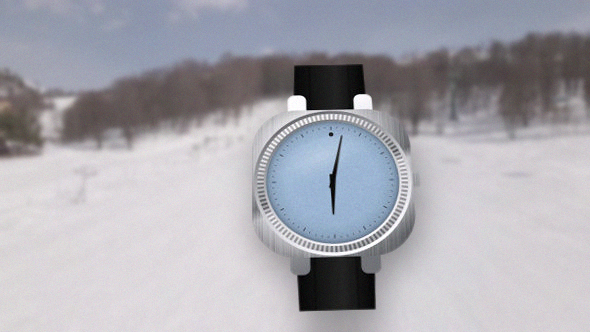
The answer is **6:02**
